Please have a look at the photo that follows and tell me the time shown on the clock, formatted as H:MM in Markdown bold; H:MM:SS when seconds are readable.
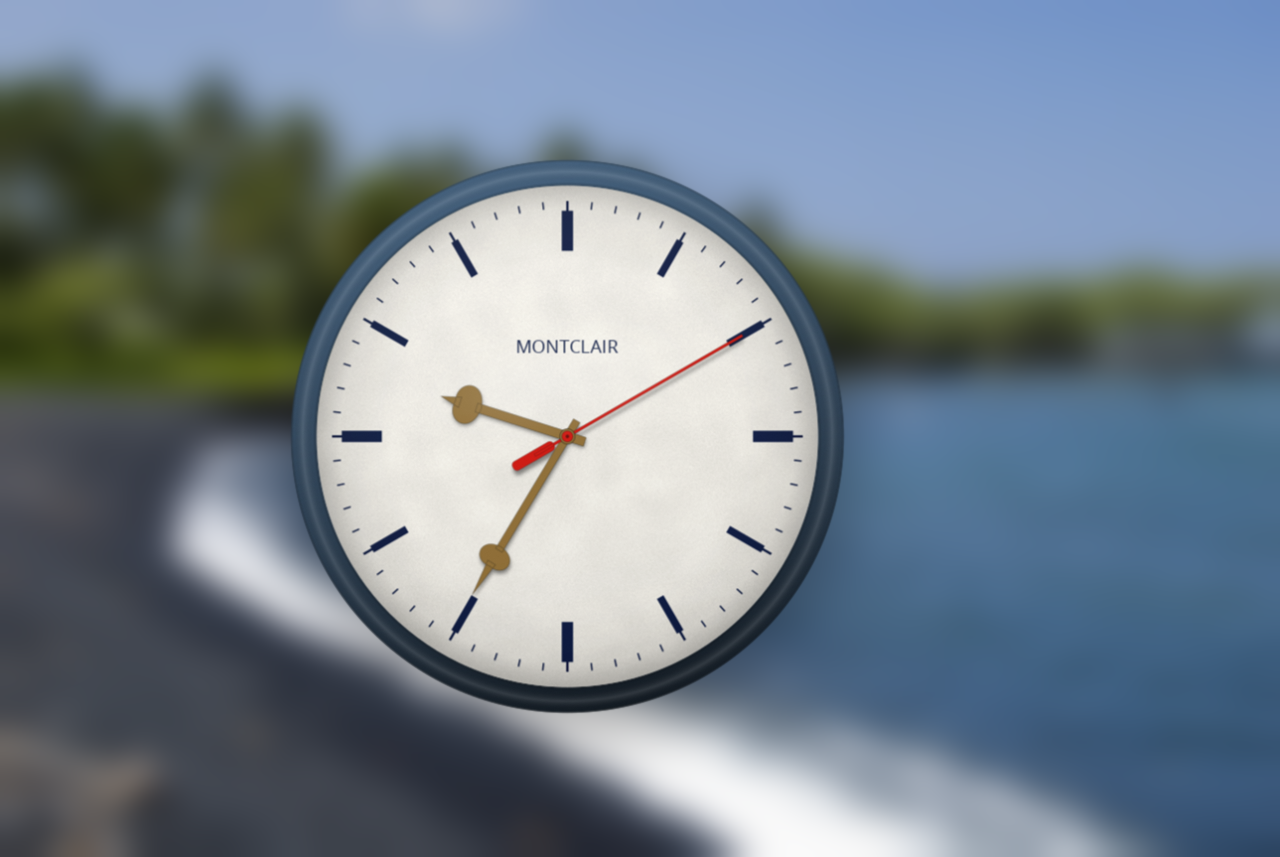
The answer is **9:35:10**
